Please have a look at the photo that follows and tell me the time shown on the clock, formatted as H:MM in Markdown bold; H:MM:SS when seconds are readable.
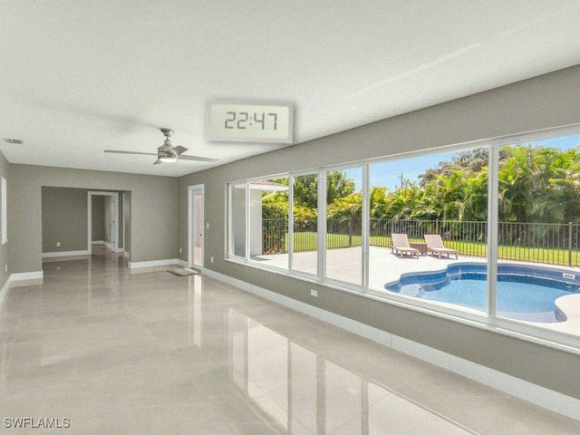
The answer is **22:47**
